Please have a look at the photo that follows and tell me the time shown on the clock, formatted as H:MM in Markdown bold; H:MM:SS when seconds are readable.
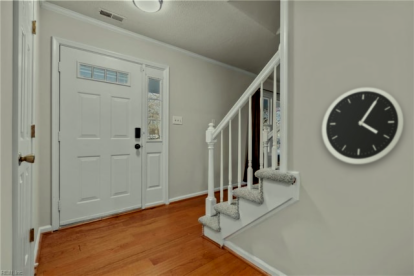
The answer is **4:05**
